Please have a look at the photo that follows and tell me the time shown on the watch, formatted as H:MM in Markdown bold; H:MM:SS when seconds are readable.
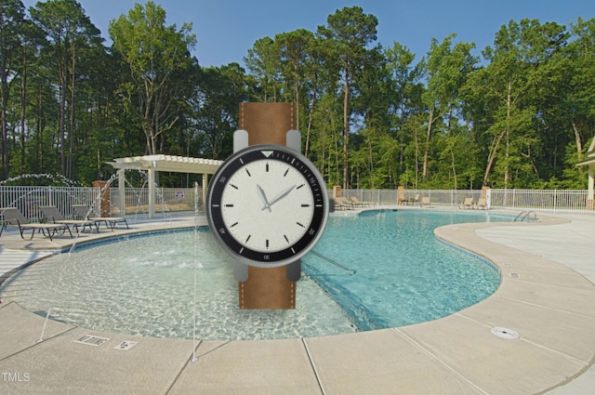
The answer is **11:09**
